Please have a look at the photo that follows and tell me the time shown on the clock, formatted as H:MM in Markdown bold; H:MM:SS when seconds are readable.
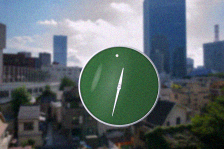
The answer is **12:33**
